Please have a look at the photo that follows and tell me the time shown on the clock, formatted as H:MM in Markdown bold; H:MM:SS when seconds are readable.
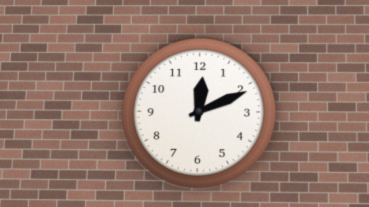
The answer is **12:11**
